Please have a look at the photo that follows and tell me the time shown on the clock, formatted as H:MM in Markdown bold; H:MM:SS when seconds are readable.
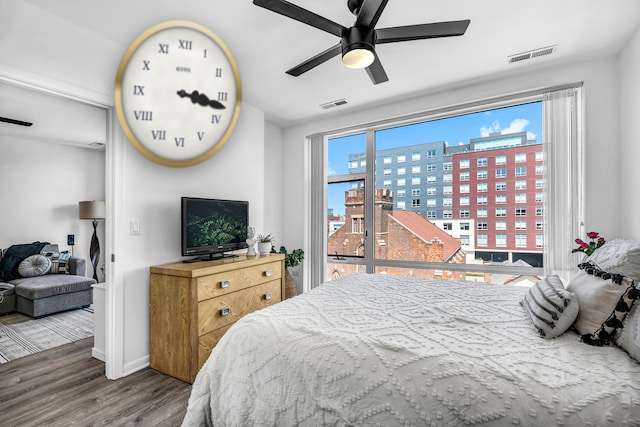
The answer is **3:17**
